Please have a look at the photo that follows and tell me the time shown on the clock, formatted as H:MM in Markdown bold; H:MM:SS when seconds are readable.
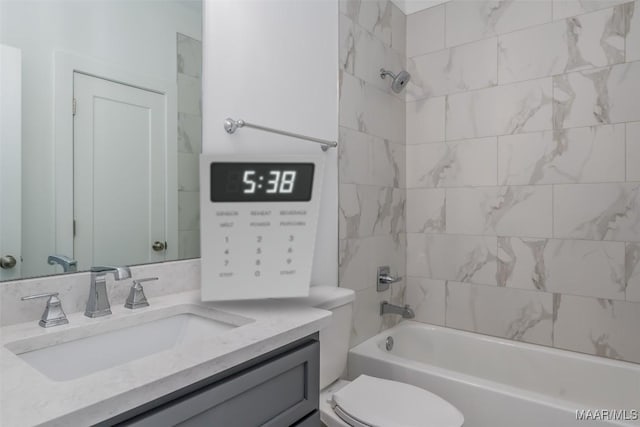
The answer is **5:38**
